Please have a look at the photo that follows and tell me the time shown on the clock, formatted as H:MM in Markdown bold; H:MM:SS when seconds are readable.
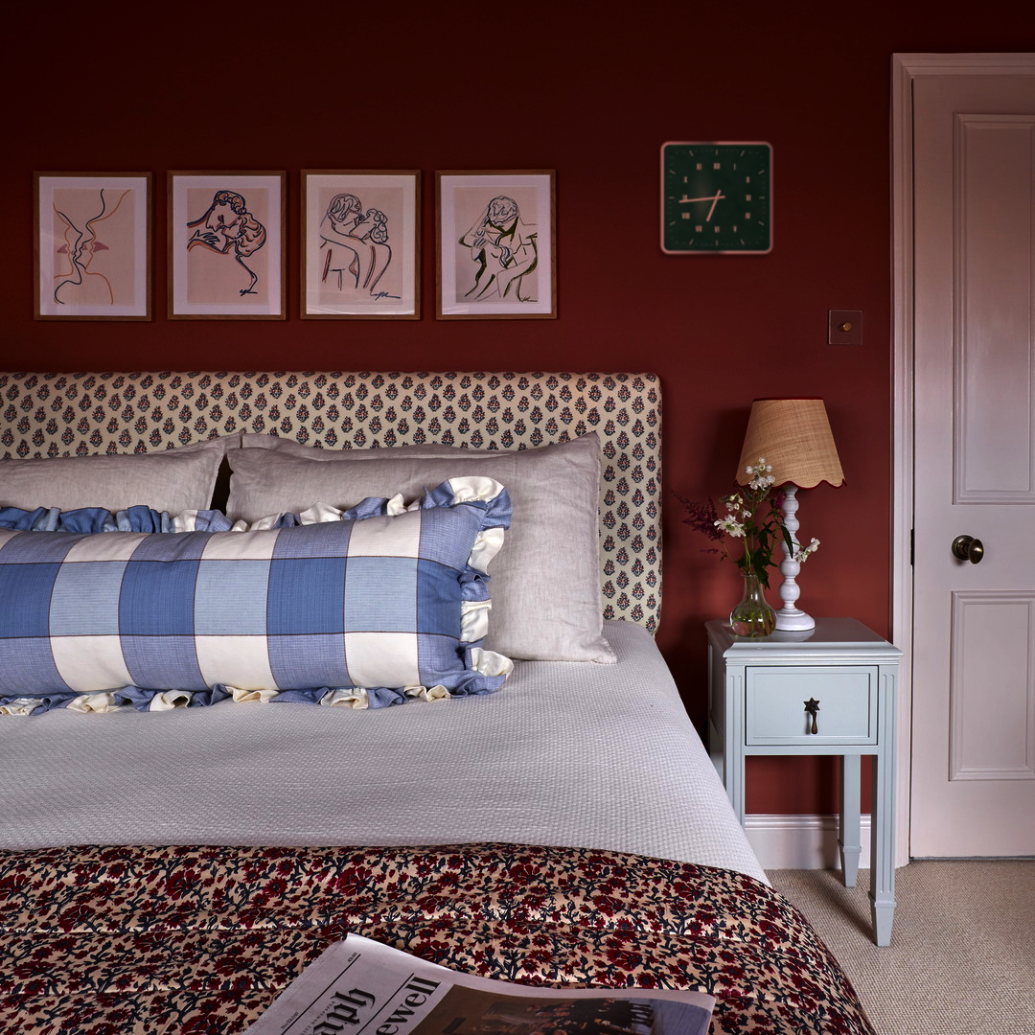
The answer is **6:44**
